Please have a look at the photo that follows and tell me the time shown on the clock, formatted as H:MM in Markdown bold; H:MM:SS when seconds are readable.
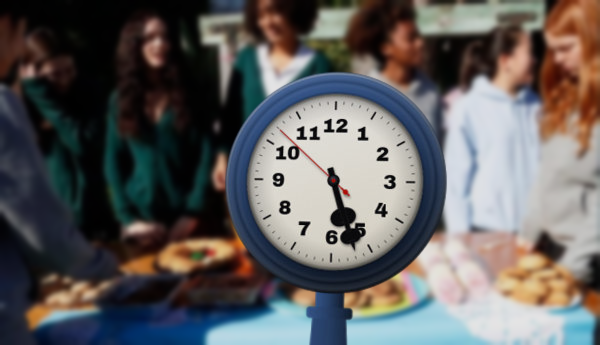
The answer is **5:26:52**
